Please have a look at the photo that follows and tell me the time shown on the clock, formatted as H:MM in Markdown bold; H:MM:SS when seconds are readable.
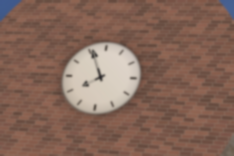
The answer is **7:56**
